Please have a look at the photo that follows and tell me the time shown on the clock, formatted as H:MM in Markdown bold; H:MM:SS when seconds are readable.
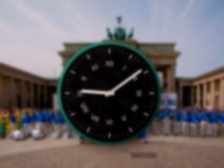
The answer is **9:09**
